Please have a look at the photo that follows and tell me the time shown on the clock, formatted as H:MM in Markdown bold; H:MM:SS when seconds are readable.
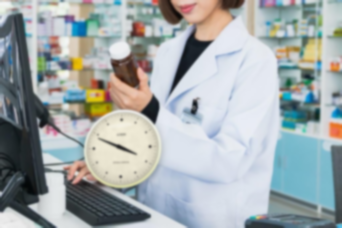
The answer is **3:49**
